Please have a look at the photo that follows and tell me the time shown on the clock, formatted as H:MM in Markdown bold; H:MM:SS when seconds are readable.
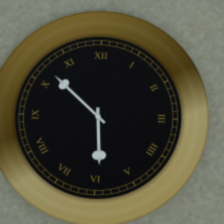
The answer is **5:52**
